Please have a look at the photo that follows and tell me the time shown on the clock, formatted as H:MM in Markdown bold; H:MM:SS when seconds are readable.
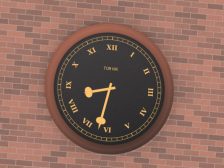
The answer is **8:32**
